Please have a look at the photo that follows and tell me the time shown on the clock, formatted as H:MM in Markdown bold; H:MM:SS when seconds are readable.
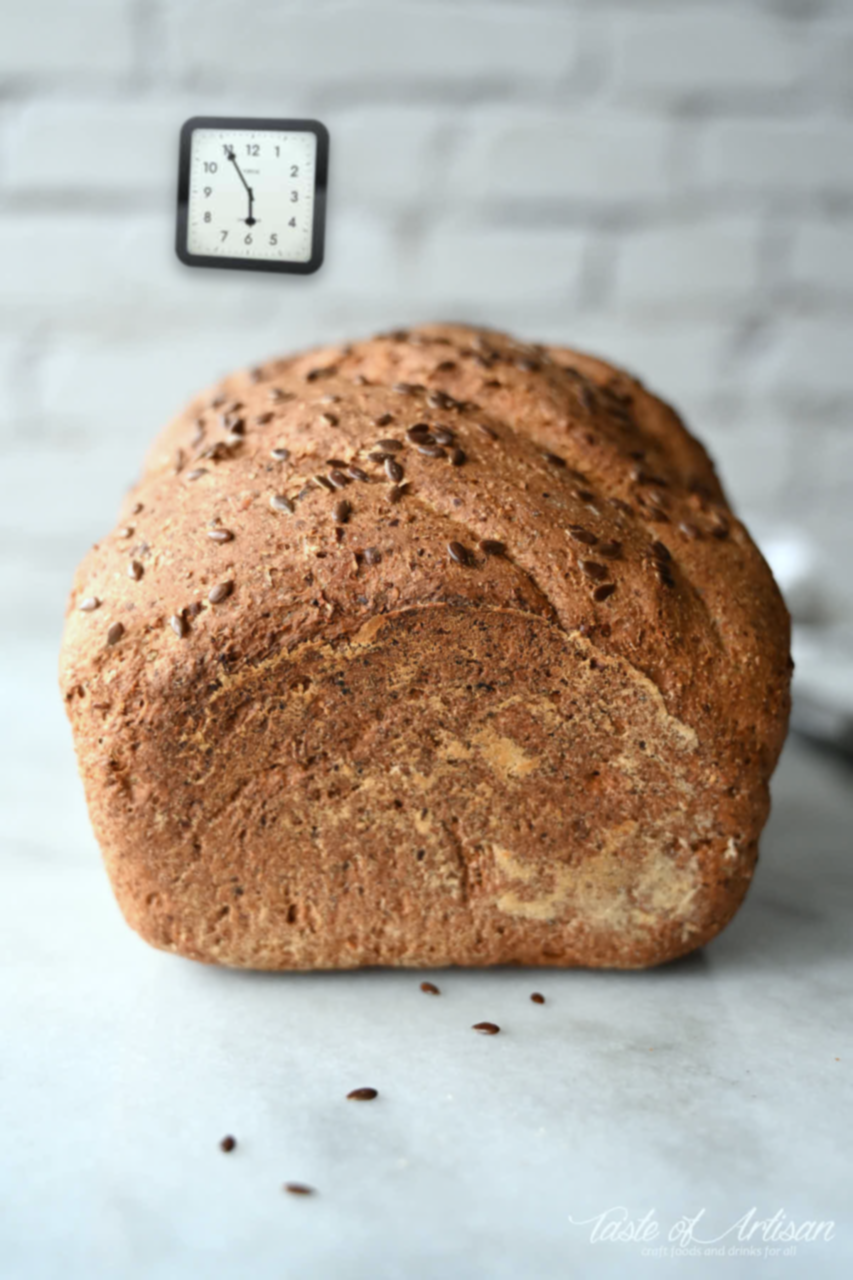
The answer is **5:55**
